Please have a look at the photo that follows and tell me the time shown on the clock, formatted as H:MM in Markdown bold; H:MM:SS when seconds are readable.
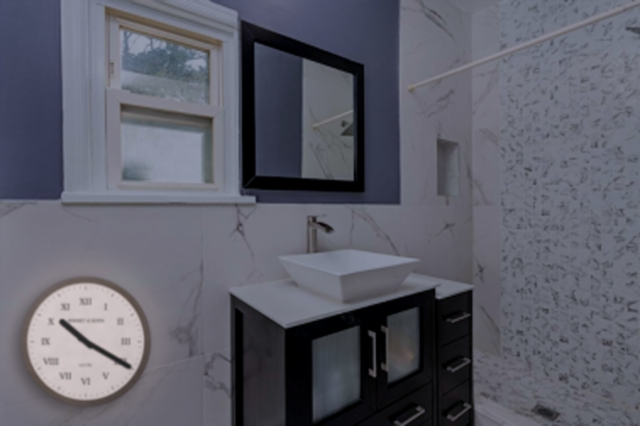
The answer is **10:20**
